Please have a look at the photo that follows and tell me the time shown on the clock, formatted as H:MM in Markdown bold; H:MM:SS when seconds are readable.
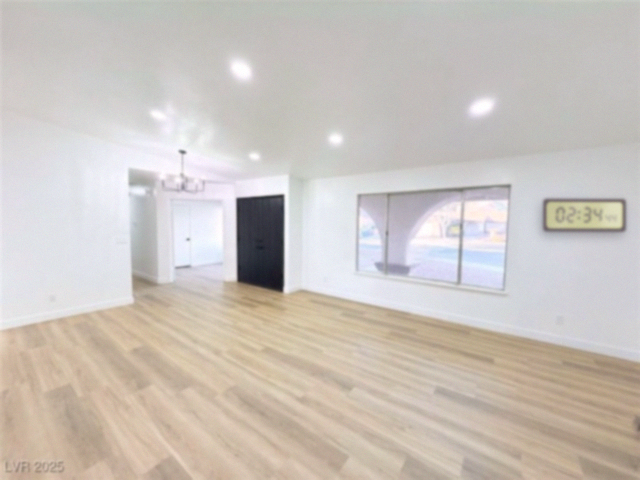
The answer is **2:34**
